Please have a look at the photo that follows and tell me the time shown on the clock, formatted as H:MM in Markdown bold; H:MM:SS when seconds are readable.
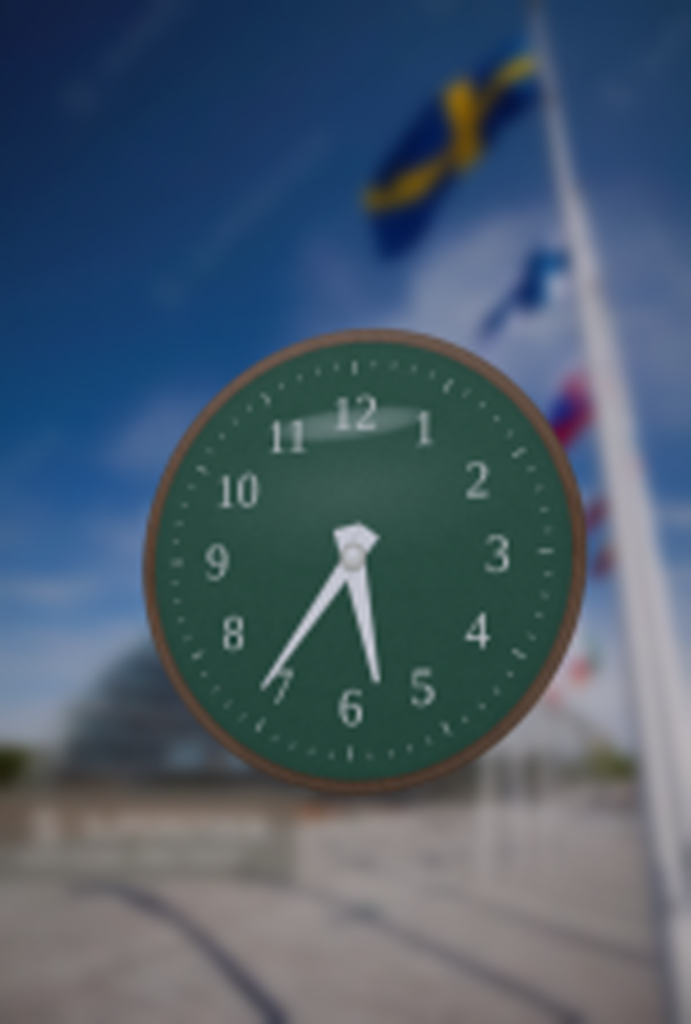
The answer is **5:36**
